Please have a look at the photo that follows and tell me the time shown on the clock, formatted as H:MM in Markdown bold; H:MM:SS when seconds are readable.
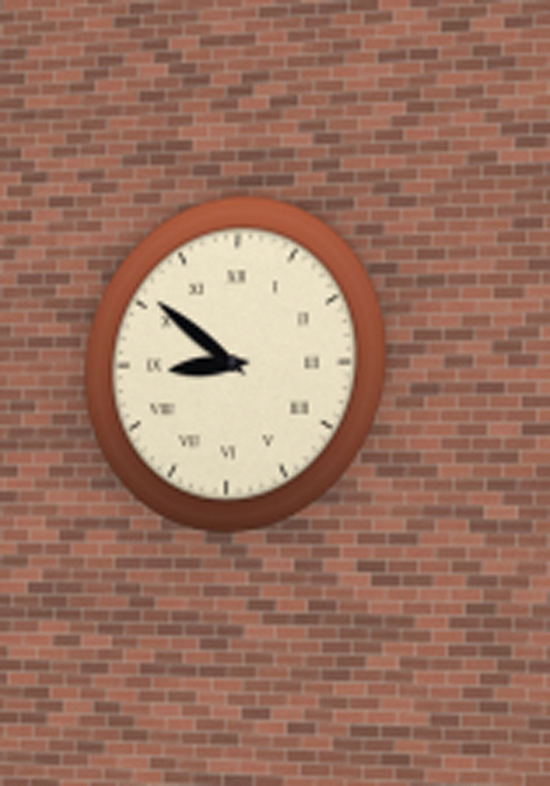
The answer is **8:51**
